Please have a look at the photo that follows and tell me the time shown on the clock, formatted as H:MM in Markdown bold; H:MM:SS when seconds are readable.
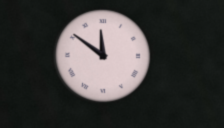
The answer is **11:51**
